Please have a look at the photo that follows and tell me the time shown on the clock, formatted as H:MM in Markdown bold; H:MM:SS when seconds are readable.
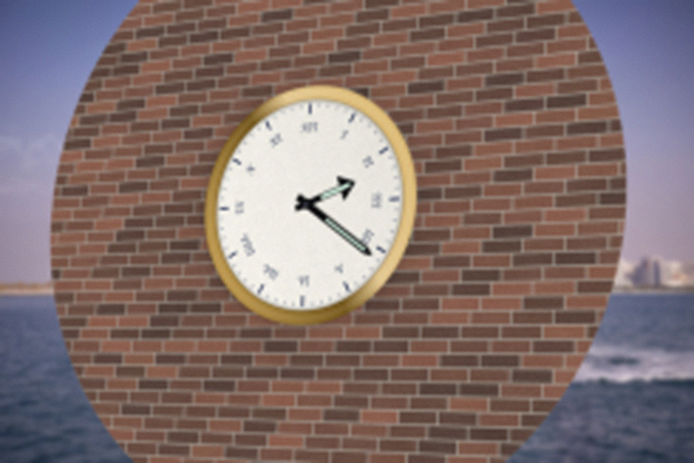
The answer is **2:21**
